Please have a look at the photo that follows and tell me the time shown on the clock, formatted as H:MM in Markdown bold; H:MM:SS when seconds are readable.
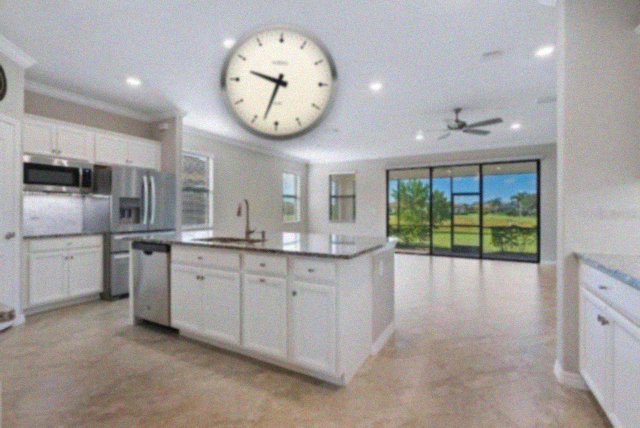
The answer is **9:33**
